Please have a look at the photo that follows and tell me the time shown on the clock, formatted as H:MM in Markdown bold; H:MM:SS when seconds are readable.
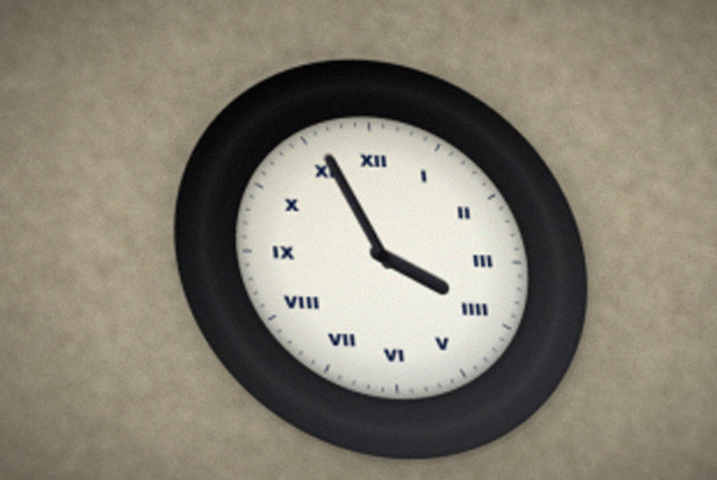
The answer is **3:56**
